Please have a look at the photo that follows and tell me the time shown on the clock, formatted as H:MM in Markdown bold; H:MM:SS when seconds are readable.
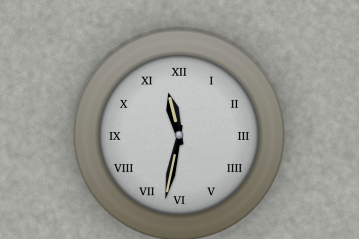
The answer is **11:32**
